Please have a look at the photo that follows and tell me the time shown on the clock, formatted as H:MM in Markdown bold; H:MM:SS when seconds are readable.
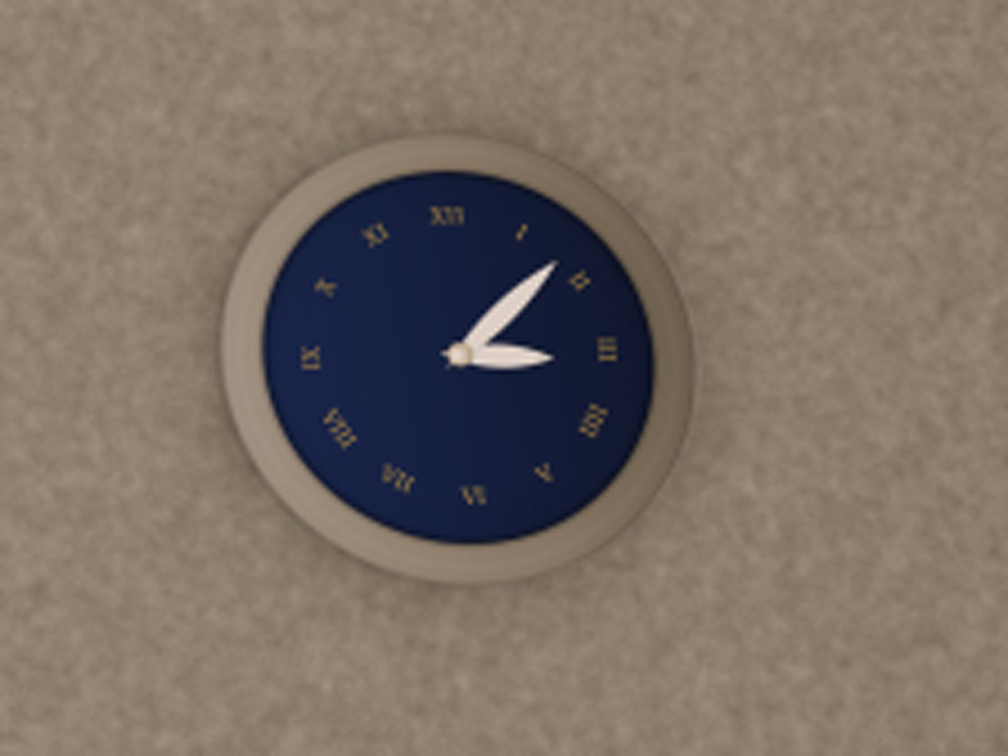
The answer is **3:08**
